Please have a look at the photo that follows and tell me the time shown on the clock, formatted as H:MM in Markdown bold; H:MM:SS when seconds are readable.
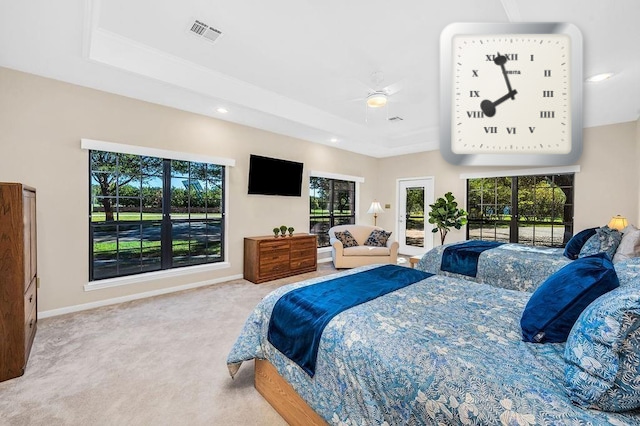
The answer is **7:57**
